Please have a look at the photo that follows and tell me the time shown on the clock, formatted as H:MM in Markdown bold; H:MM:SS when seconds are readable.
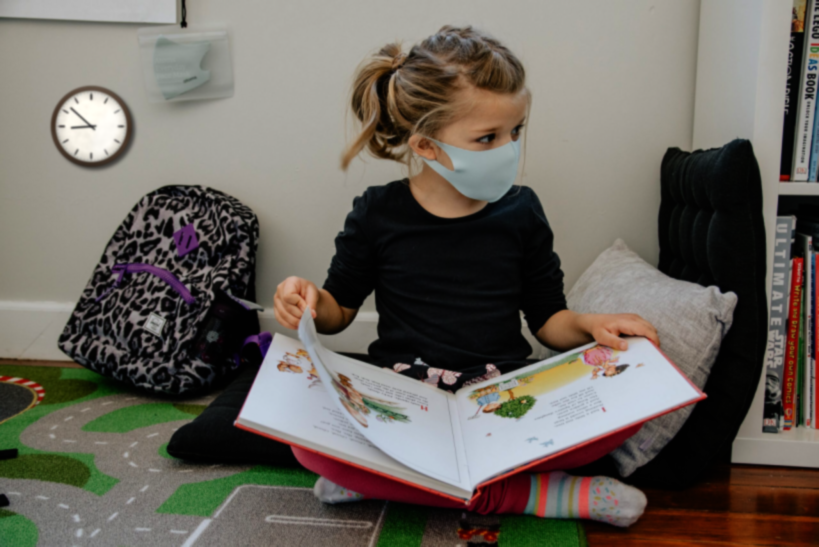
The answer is **8:52**
